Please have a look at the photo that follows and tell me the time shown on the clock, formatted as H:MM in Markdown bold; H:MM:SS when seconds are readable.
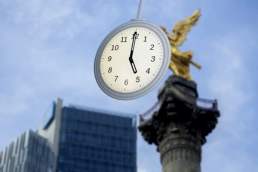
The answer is **5:00**
